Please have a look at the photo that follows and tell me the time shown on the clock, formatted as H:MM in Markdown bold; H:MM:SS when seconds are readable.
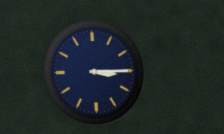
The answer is **3:15**
